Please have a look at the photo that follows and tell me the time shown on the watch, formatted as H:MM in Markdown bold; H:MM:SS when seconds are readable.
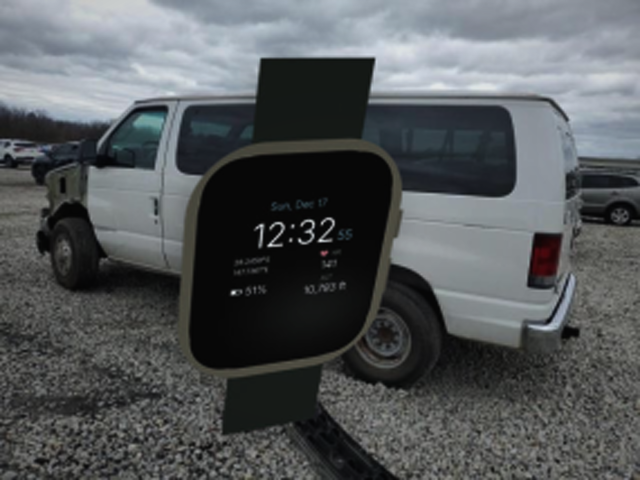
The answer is **12:32**
